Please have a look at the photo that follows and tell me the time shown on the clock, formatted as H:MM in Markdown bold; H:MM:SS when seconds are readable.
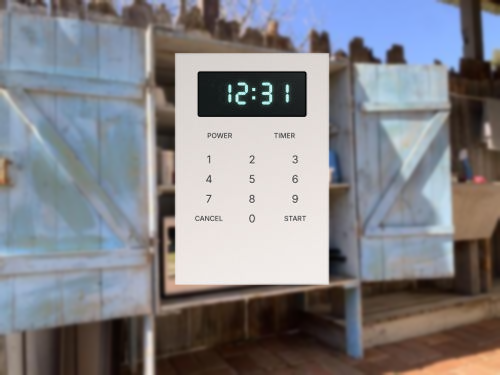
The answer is **12:31**
